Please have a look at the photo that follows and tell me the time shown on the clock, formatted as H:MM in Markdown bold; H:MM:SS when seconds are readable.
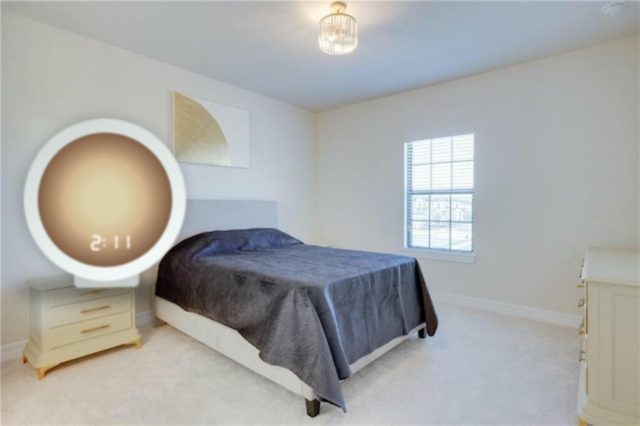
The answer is **2:11**
